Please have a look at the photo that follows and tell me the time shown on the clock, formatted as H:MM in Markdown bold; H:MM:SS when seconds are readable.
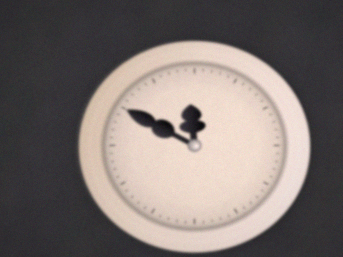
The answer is **11:50**
